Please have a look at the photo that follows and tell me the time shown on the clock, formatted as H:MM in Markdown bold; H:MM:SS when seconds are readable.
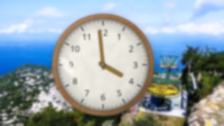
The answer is **3:59**
